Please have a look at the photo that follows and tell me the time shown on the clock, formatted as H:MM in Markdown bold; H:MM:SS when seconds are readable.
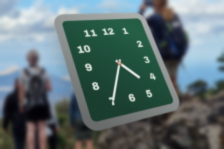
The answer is **4:35**
